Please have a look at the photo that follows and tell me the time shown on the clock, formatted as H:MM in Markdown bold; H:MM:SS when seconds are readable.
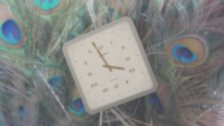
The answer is **3:58**
